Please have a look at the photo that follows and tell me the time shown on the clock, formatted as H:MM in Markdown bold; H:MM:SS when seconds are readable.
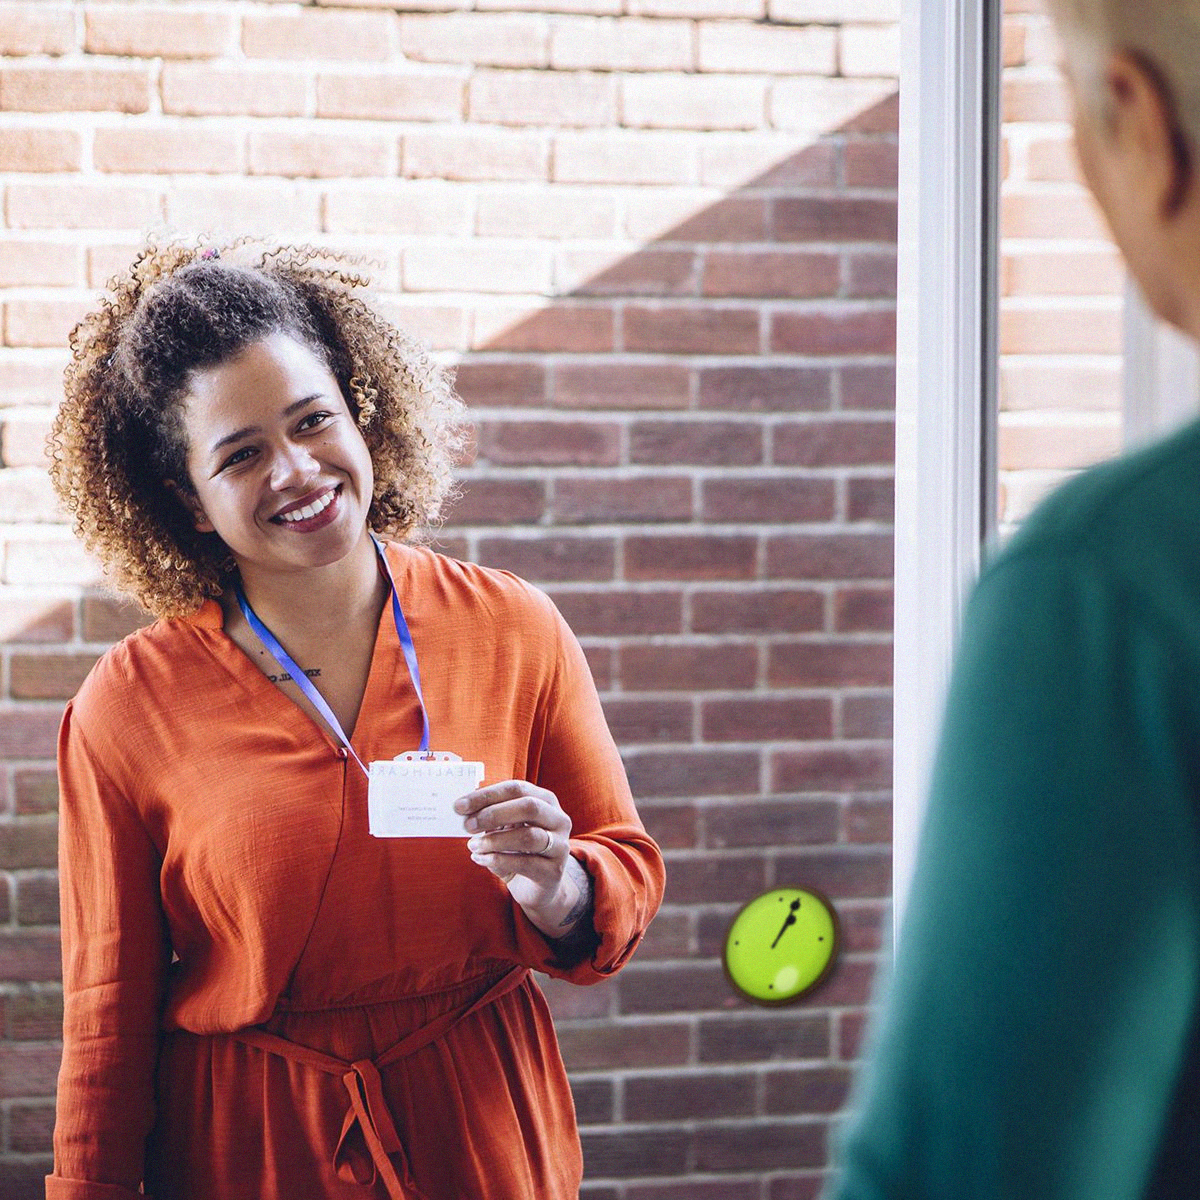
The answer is **1:04**
